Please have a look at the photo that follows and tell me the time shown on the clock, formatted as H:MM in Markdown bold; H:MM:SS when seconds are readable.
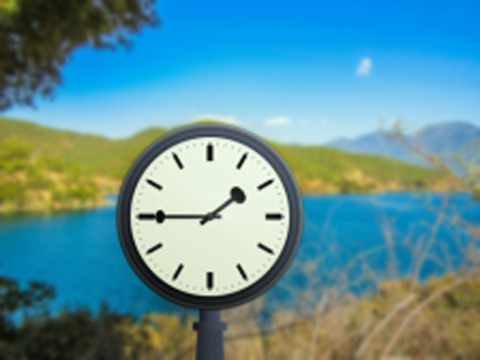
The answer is **1:45**
